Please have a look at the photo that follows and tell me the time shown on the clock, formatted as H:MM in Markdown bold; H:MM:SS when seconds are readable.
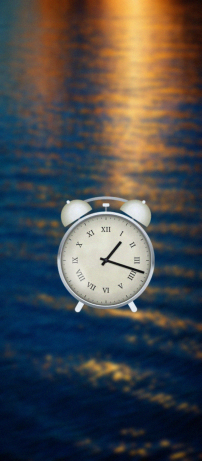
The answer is **1:18**
